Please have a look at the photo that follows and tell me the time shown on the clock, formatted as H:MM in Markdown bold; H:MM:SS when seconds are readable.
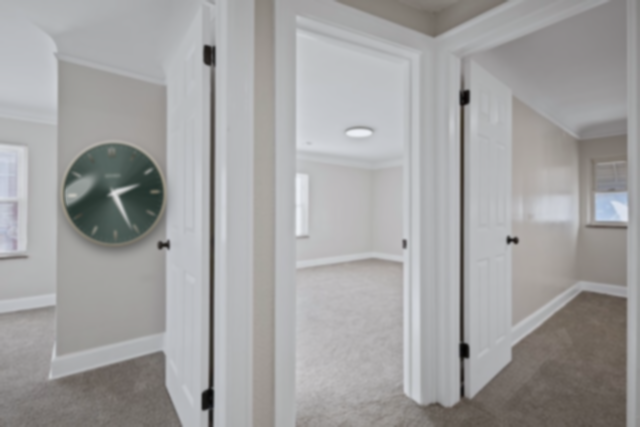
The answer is **2:26**
